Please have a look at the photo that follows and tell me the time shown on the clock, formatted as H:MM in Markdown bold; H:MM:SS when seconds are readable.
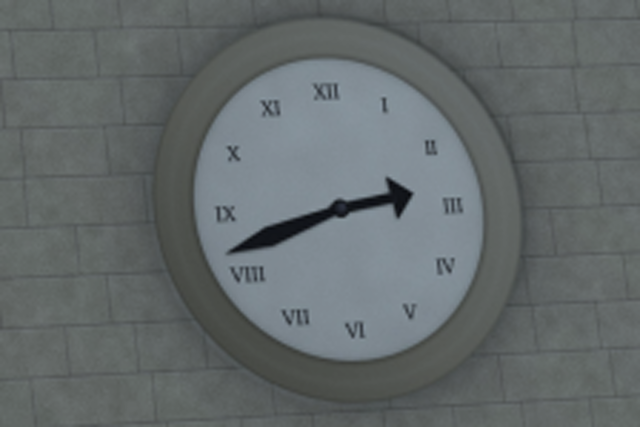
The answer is **2:42**
